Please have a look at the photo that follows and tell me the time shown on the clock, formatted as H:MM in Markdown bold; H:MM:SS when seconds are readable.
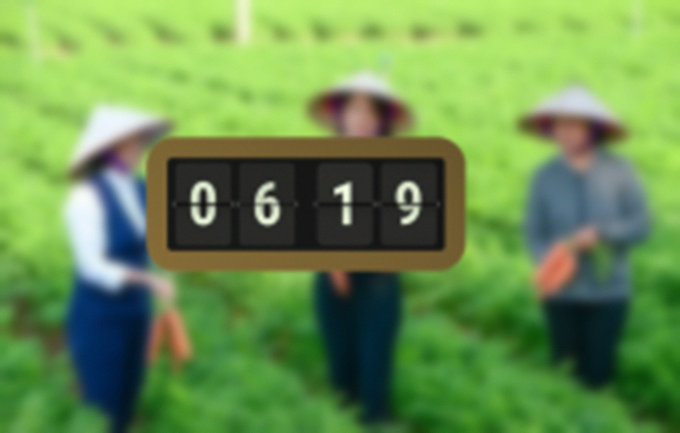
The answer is **6:19**
